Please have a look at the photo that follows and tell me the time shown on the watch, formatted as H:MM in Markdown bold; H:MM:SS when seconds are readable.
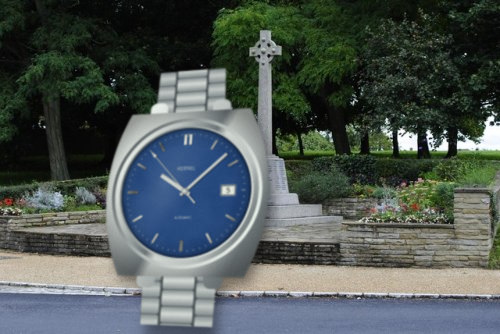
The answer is **10:07:53**
